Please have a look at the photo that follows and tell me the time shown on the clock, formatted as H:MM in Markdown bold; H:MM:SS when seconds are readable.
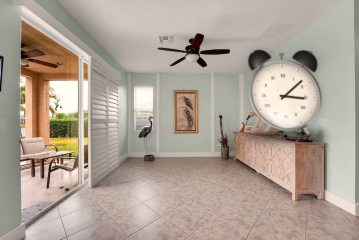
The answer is **3:08**
